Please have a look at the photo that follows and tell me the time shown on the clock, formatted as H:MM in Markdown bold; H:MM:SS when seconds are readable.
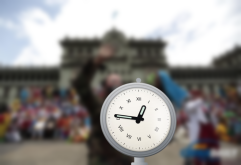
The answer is **12:46**
